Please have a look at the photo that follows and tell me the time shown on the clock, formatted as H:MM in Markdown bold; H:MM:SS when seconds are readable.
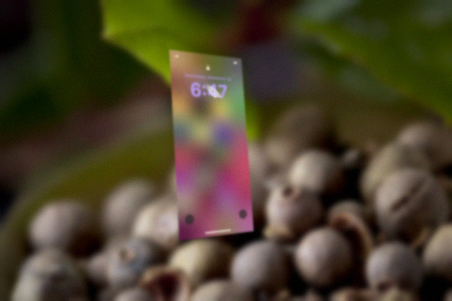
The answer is **6:47**
